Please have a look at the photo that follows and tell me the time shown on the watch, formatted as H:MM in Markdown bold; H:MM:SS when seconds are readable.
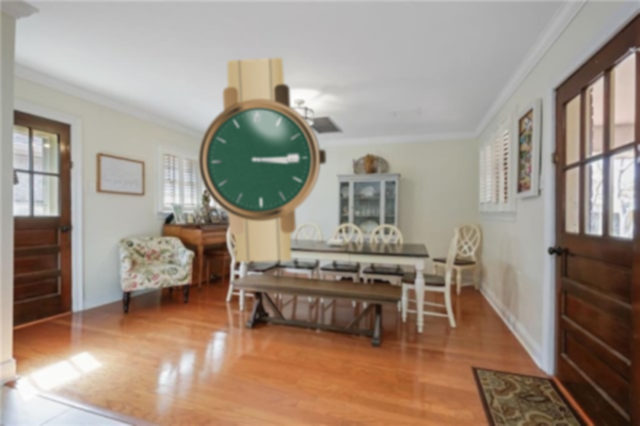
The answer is **3:15**
